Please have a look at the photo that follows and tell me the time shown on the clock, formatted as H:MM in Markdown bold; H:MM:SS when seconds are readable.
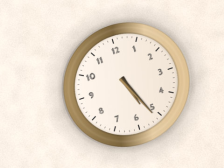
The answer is **5:26**
